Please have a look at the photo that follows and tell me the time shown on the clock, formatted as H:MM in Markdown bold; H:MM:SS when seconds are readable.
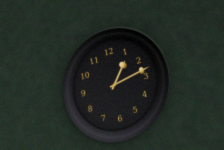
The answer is **1:13**
